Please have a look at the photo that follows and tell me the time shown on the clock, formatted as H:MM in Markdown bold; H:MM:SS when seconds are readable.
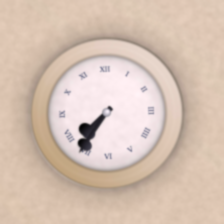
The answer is **7:36**
